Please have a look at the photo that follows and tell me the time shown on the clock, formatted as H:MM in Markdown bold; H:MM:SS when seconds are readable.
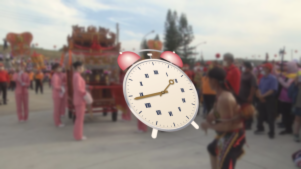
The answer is **1:44**
